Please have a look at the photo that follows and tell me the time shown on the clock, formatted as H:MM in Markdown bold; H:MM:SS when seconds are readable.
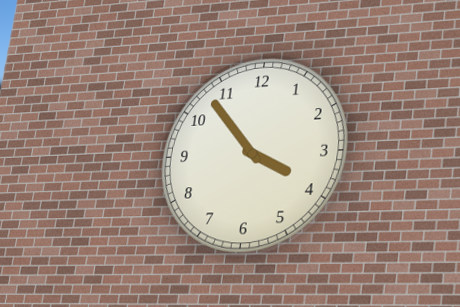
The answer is **3:53**
